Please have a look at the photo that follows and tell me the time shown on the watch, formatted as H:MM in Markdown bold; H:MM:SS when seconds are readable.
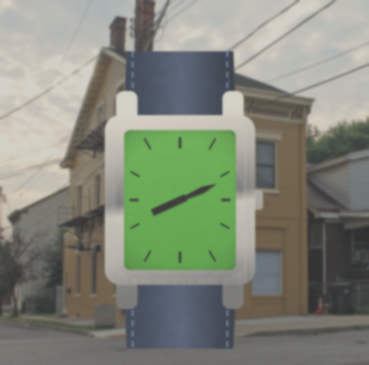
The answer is **8:11**
